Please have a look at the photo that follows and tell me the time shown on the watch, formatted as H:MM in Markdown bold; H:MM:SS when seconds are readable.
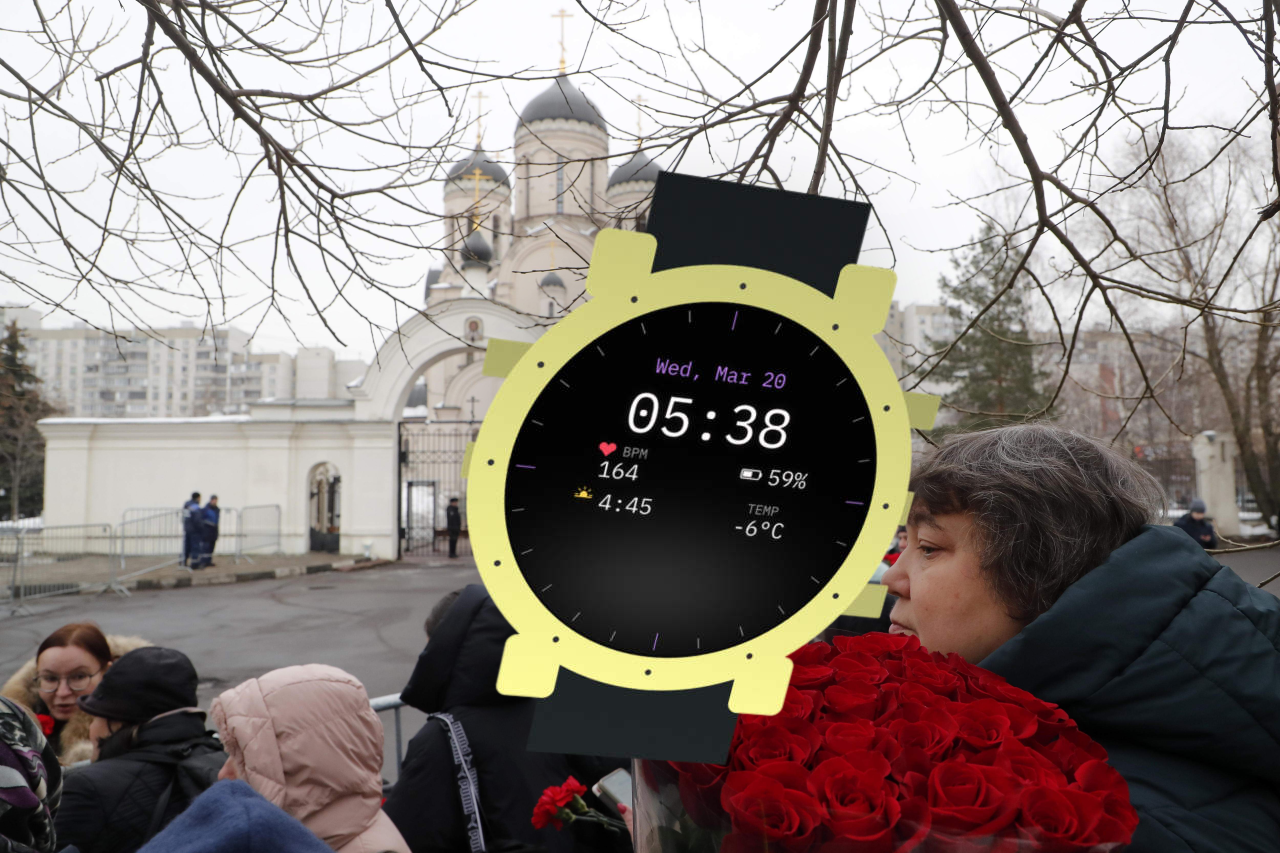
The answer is **5:38**
